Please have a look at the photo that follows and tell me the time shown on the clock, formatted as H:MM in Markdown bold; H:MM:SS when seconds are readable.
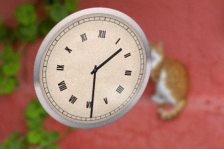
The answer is **1:29**
